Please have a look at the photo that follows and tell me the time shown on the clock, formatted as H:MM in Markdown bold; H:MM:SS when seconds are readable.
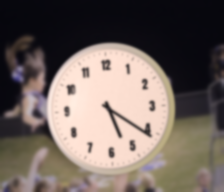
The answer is **5:21**
